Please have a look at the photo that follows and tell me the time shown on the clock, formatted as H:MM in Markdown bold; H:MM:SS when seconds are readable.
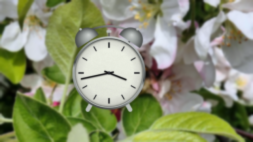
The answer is **3:43**
